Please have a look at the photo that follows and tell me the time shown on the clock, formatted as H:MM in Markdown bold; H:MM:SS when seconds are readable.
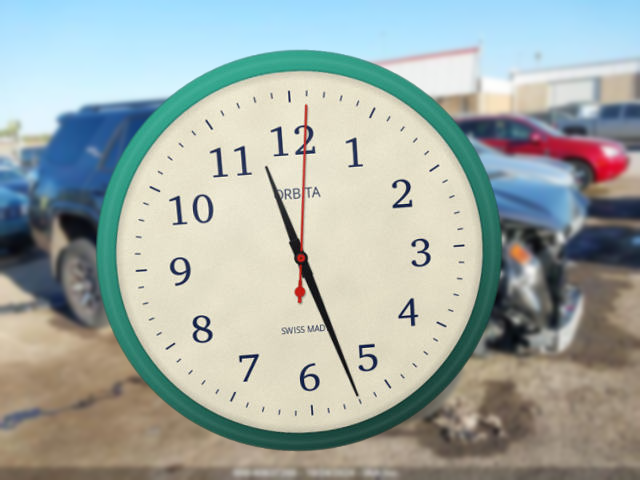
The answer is **11:27:01**
